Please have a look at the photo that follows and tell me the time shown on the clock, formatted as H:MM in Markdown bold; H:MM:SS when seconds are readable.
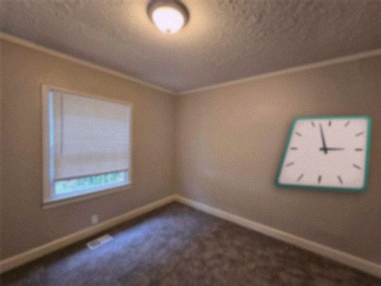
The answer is **2:57**
